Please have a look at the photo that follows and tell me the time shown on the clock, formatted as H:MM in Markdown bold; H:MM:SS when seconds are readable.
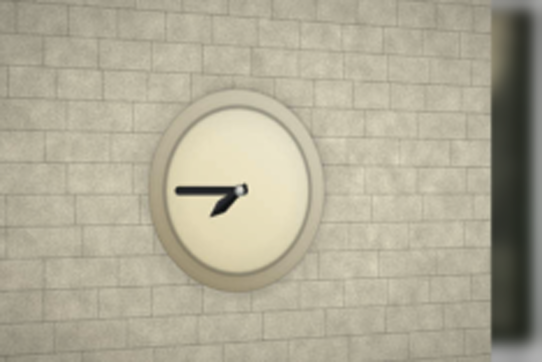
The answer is **7:45**
